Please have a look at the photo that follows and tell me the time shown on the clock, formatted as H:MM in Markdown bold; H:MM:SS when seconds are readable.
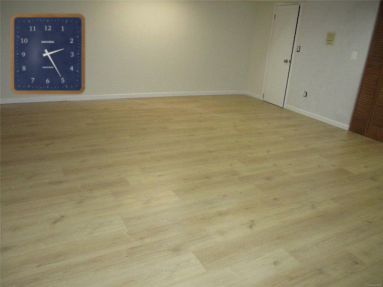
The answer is **2:25**
